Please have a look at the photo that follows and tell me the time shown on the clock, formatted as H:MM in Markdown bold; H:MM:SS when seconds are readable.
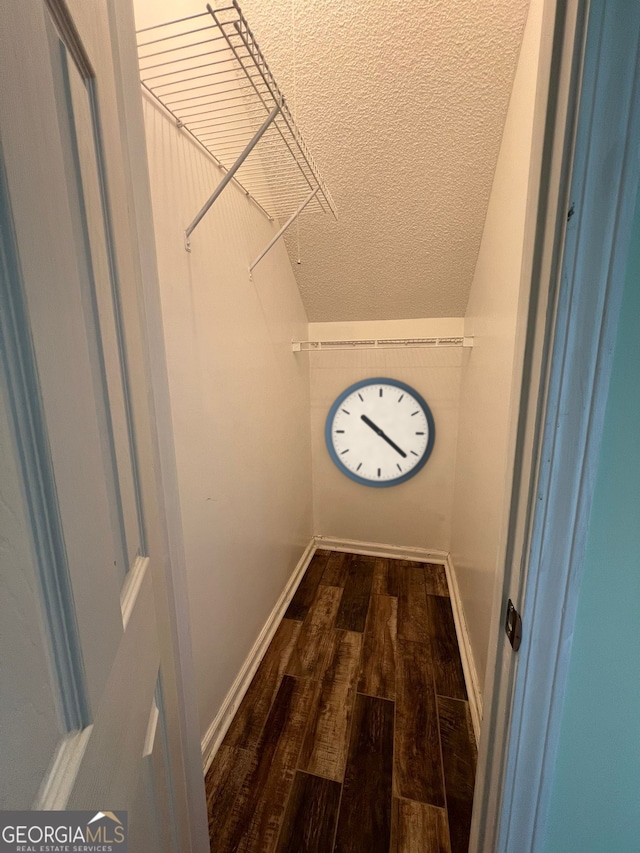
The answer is **10:22**
